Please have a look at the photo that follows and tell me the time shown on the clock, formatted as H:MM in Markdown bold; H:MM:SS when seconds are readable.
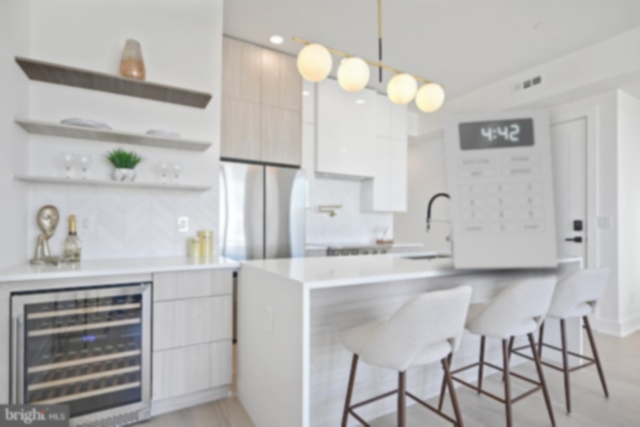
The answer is **4:42**
